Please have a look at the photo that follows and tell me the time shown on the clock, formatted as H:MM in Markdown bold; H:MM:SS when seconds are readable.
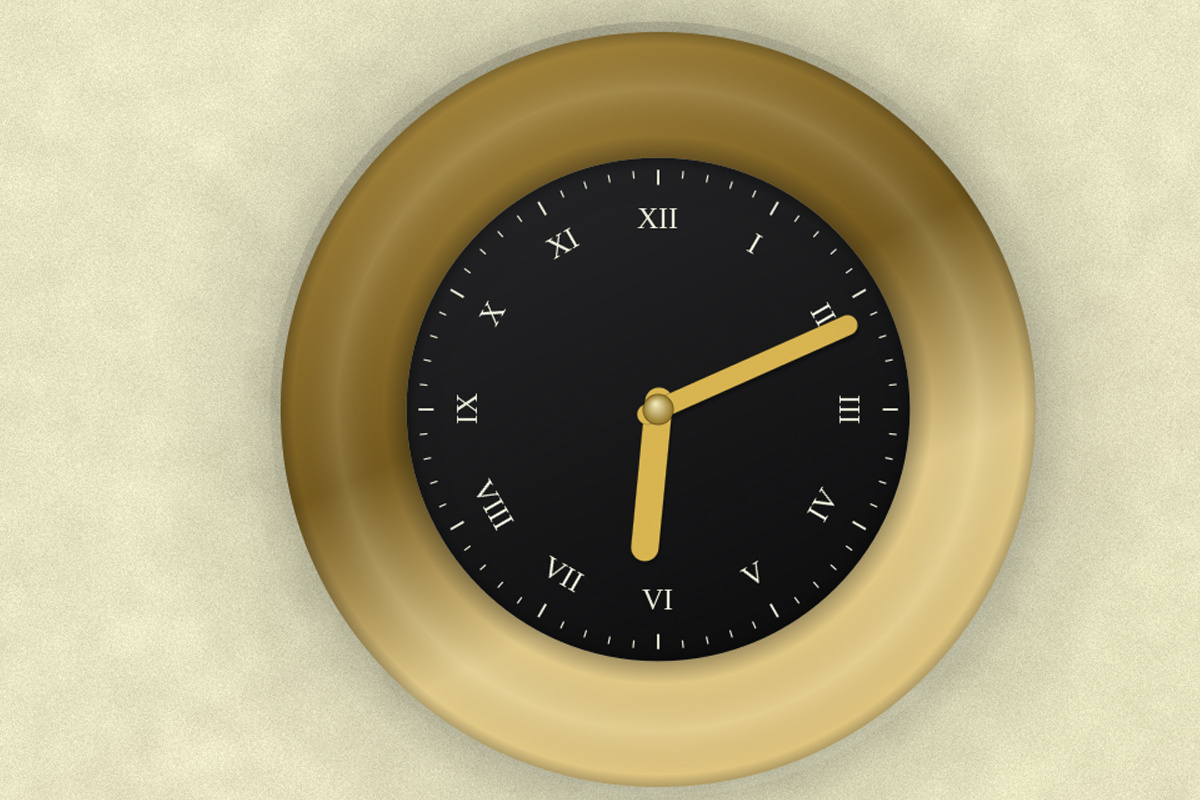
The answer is **6:11**
